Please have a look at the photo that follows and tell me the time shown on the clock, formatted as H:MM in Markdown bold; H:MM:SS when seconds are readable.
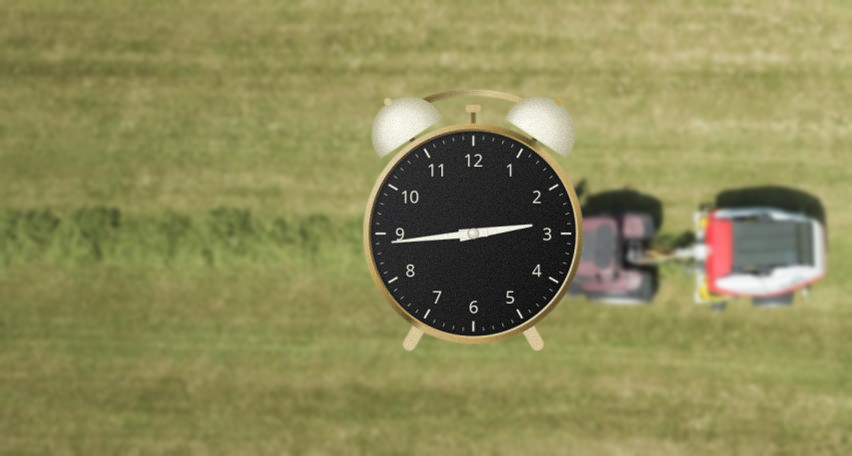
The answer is **2:44**
